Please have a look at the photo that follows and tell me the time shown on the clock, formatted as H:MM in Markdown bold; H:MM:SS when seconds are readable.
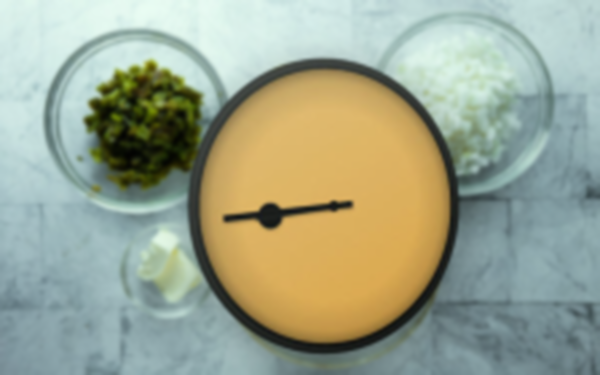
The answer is **8:44**
